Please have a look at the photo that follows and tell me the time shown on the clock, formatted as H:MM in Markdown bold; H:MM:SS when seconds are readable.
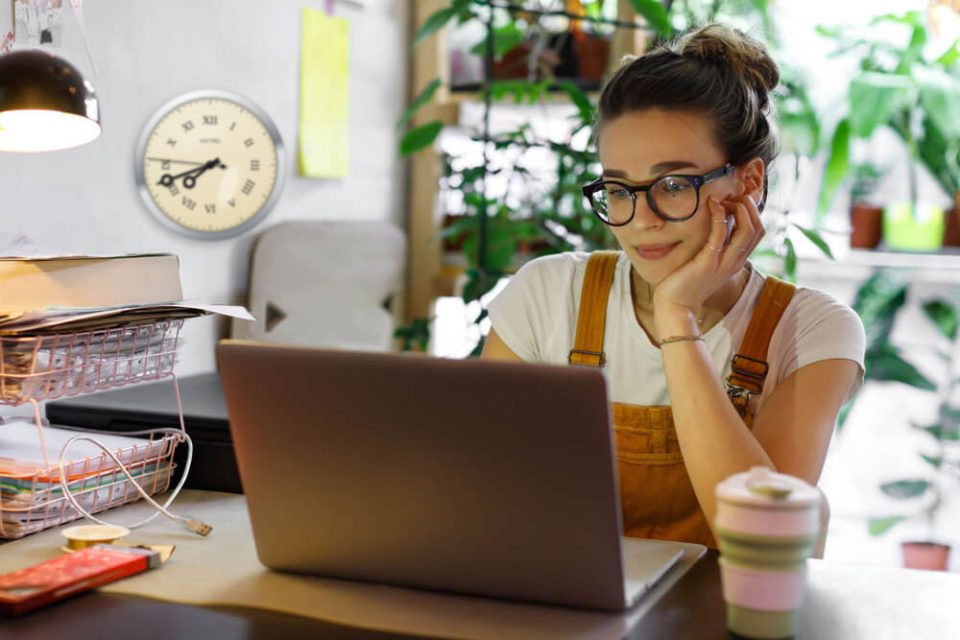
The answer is **7:41:46**
